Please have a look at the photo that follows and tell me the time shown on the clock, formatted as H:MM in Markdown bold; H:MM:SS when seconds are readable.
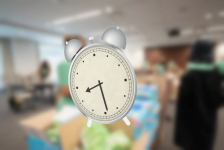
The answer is **8:29**
